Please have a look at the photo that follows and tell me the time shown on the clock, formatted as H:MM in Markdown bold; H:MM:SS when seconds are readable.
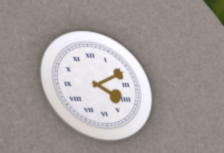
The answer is **4:11**
